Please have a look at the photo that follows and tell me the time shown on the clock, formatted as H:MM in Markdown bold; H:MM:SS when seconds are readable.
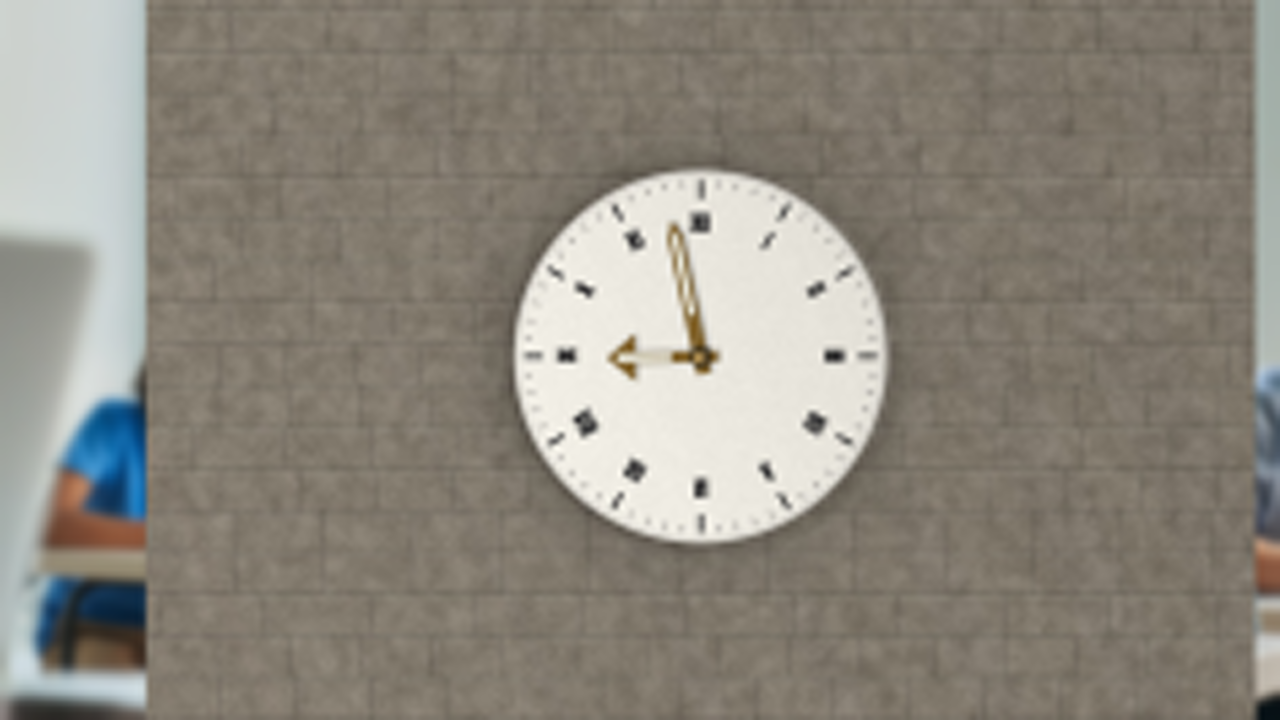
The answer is **8:58**
